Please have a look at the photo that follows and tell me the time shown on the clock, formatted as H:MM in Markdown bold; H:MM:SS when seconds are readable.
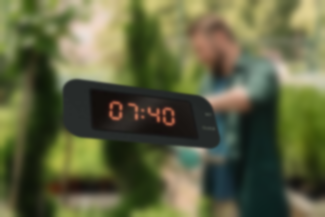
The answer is **7:40**
